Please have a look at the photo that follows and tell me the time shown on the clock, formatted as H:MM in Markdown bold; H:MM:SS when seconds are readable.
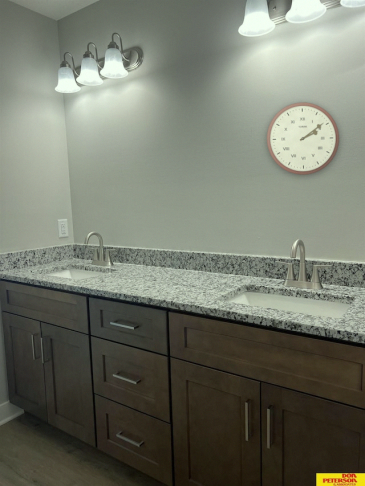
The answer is **2:09**
